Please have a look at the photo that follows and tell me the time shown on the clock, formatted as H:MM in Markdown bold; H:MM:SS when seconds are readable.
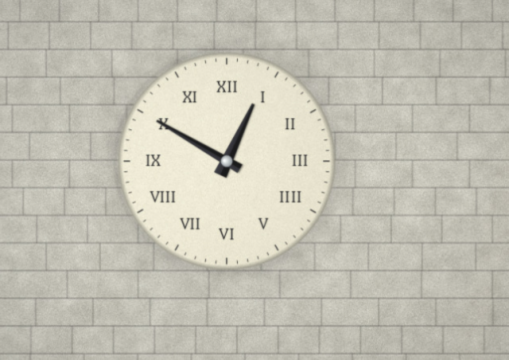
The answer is **12:50**
